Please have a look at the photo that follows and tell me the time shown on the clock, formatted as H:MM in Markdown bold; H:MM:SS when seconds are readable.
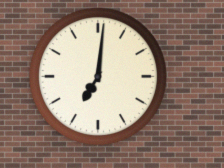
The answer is **7:01**
